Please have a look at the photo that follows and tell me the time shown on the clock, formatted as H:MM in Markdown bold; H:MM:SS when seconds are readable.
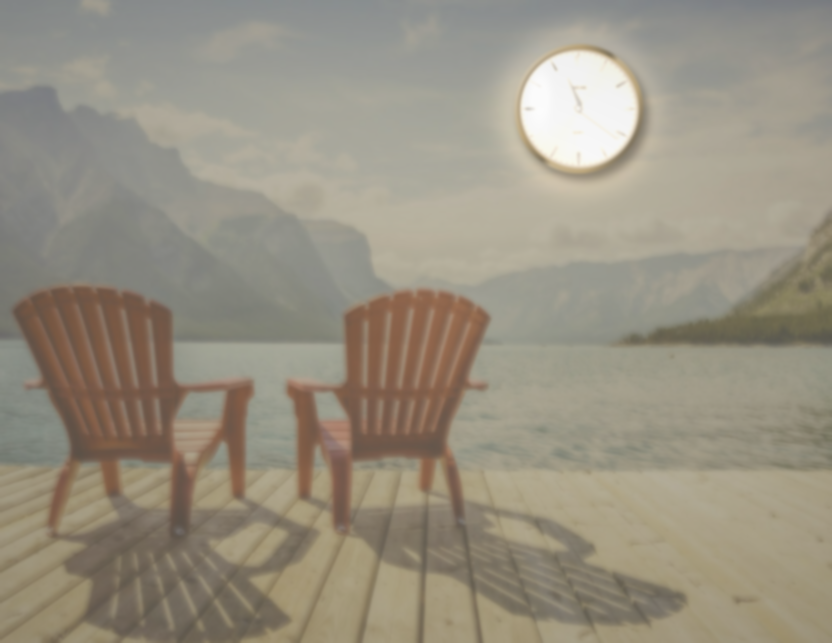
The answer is **11:21**
